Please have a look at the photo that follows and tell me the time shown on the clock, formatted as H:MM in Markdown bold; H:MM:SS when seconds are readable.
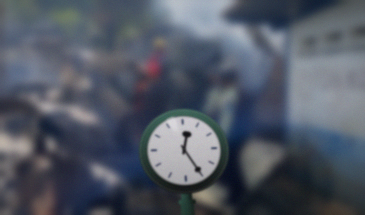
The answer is **12:25**
